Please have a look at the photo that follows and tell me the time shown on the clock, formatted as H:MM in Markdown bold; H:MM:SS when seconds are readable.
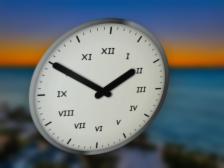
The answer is **1:50**
